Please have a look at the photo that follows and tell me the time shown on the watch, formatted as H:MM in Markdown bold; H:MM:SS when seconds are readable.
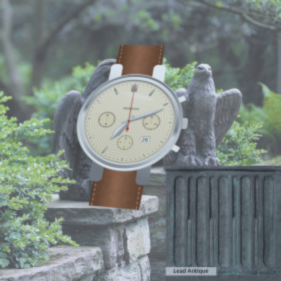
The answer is **7:11**
